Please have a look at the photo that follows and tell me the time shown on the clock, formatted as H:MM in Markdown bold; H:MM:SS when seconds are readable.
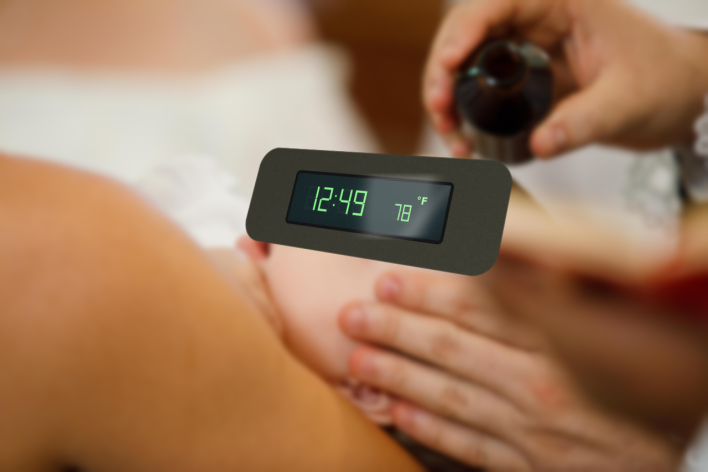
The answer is **12:49**
